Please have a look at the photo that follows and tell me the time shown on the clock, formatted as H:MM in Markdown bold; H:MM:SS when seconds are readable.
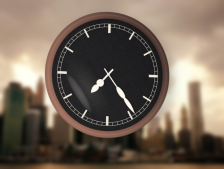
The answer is **7:24**
